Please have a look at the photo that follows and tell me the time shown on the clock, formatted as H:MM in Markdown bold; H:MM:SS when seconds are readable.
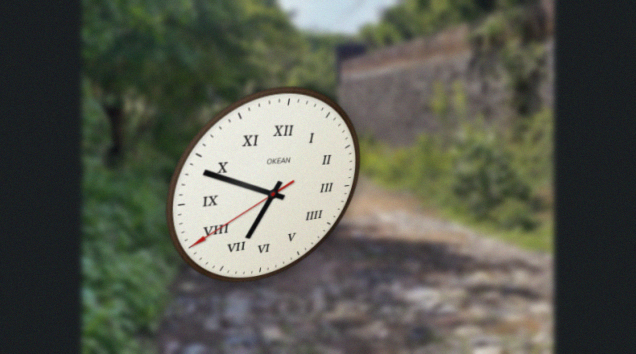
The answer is **6:48:40**
